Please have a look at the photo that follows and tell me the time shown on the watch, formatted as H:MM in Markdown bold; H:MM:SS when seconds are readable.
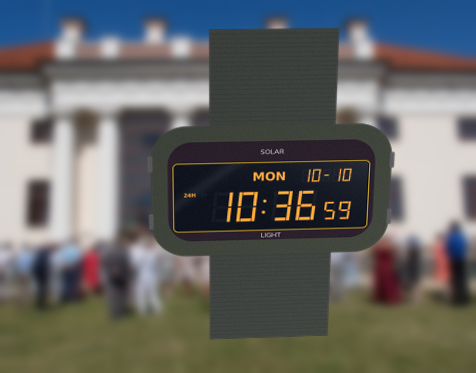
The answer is **10:36:59**
